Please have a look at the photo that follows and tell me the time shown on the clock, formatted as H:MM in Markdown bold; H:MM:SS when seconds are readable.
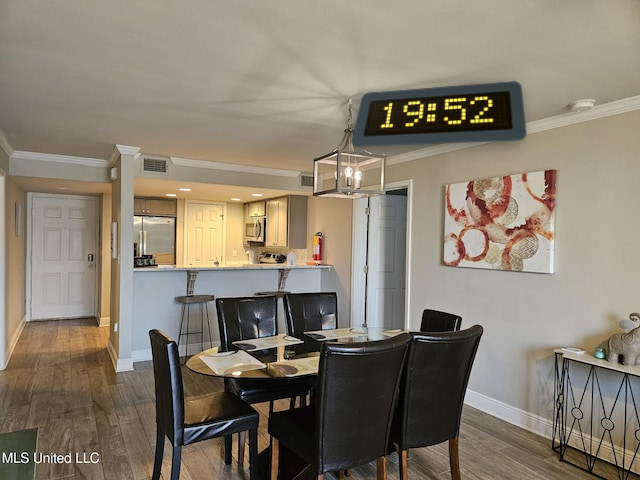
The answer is **19:52**
